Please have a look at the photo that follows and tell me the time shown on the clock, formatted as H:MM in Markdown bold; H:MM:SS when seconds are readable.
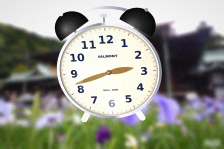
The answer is **2:42**
